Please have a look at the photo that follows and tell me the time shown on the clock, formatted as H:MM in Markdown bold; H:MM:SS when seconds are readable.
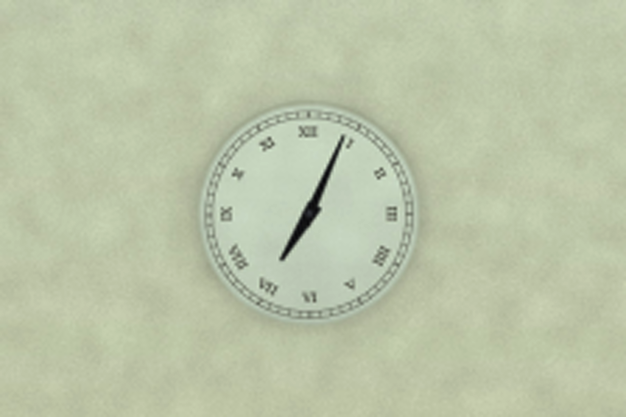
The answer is **7:04**
